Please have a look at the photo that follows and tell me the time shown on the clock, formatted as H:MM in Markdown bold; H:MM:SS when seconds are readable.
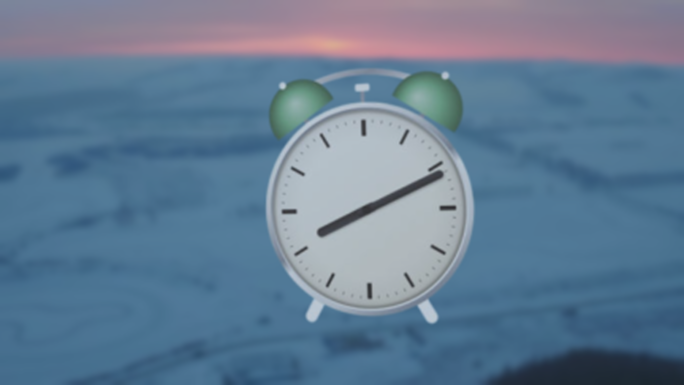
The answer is **8:11**
